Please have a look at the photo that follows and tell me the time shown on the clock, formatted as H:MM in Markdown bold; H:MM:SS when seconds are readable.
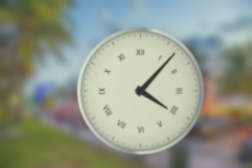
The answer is **4:07**
